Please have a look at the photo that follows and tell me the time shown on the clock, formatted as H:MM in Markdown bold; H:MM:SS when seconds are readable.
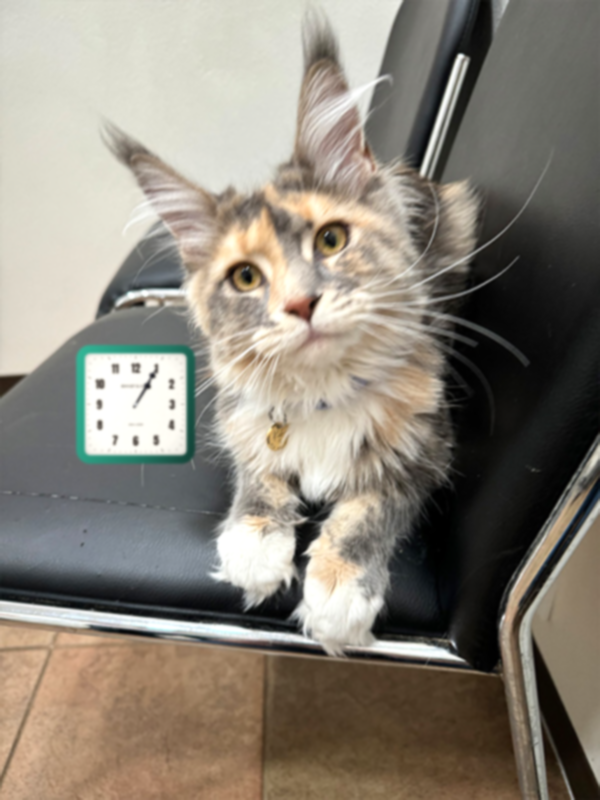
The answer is **1:05**
